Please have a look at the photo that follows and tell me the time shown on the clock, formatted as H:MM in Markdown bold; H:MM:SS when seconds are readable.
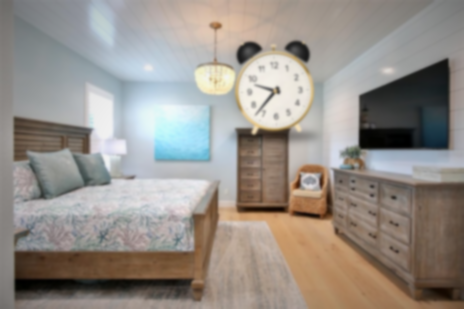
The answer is **9:37**
